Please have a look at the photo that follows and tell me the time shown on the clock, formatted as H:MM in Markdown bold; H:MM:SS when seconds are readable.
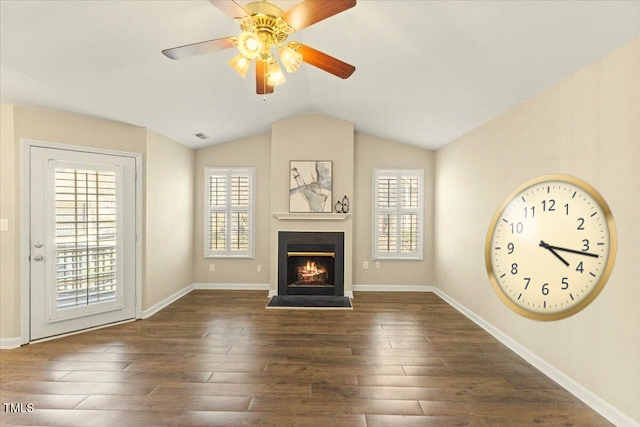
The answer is **4:17**
